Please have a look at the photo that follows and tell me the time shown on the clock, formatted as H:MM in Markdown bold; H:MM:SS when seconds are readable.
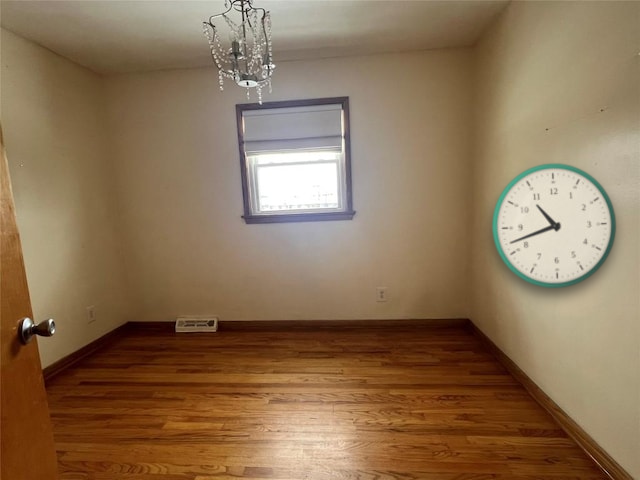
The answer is **10:42**
